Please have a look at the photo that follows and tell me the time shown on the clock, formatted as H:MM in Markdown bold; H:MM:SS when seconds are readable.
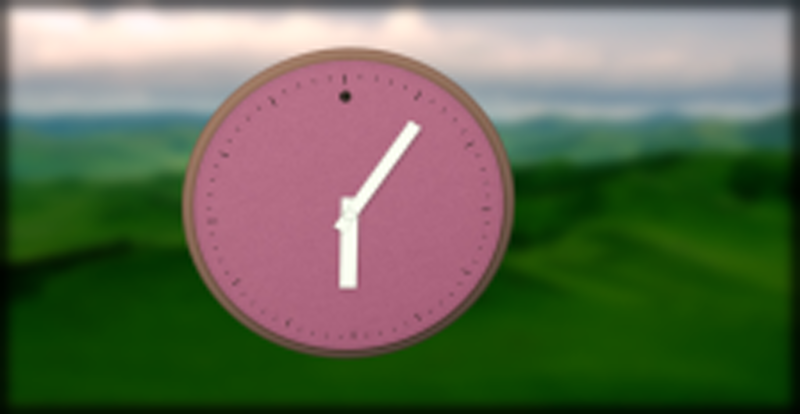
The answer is **6:06**
